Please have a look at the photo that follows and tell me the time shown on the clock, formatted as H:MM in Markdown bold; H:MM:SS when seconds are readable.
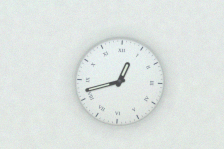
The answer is **12:42**
